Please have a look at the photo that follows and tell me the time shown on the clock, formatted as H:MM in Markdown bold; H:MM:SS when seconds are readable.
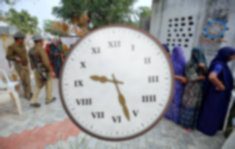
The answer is **9:27**
